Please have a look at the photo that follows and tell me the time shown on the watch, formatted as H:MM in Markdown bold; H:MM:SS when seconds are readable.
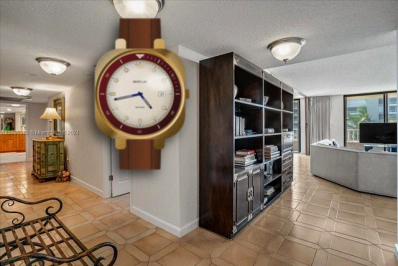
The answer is **4:43**
